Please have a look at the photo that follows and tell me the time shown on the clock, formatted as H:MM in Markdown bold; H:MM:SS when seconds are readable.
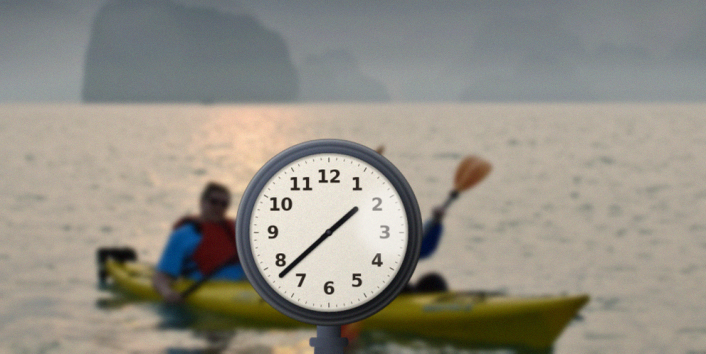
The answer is **1:38**
